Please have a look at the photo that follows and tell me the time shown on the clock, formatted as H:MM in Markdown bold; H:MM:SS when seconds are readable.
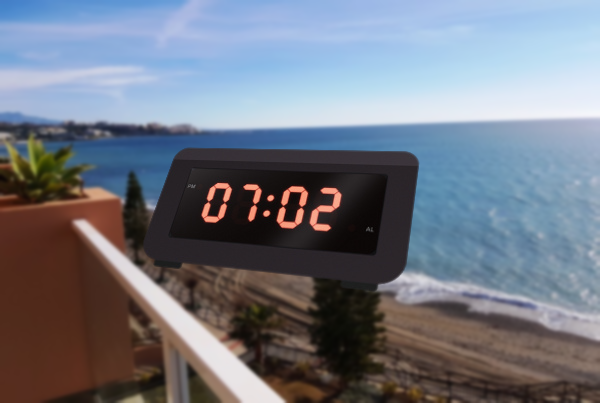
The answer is **7:02**
